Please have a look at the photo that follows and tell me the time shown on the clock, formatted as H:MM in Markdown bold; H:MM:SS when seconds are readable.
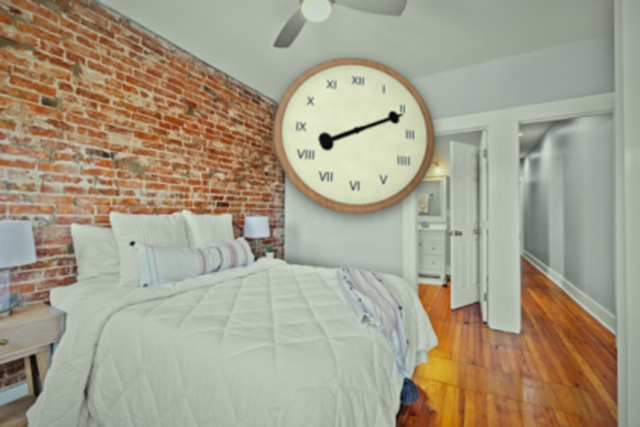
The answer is **8:11**
